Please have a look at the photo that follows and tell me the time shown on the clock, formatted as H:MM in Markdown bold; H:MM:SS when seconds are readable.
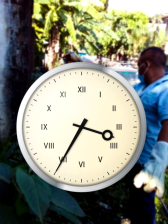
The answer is **3:35**
